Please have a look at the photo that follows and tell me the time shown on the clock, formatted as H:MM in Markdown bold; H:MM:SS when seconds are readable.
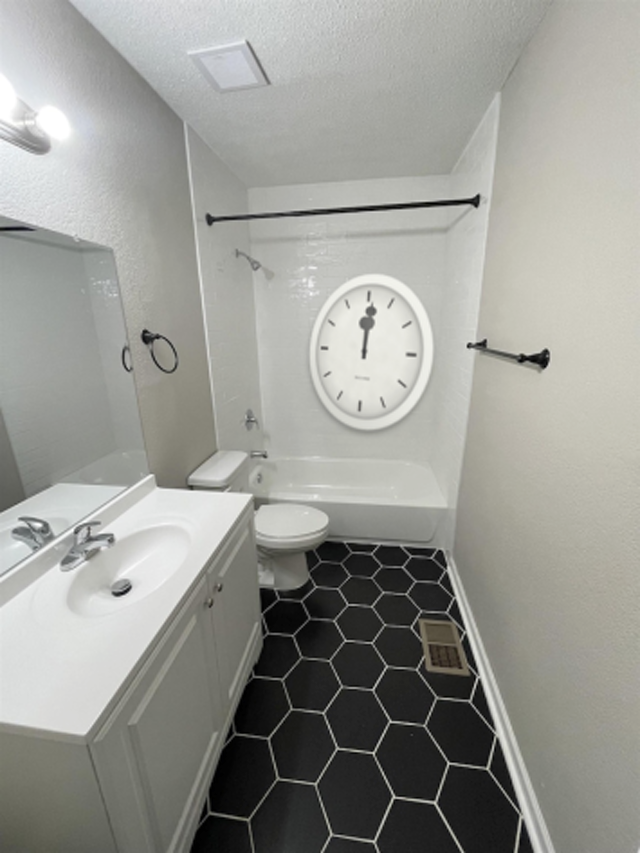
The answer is **12:01**
